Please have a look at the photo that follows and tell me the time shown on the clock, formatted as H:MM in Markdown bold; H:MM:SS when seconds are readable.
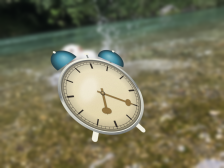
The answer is **6:20**
